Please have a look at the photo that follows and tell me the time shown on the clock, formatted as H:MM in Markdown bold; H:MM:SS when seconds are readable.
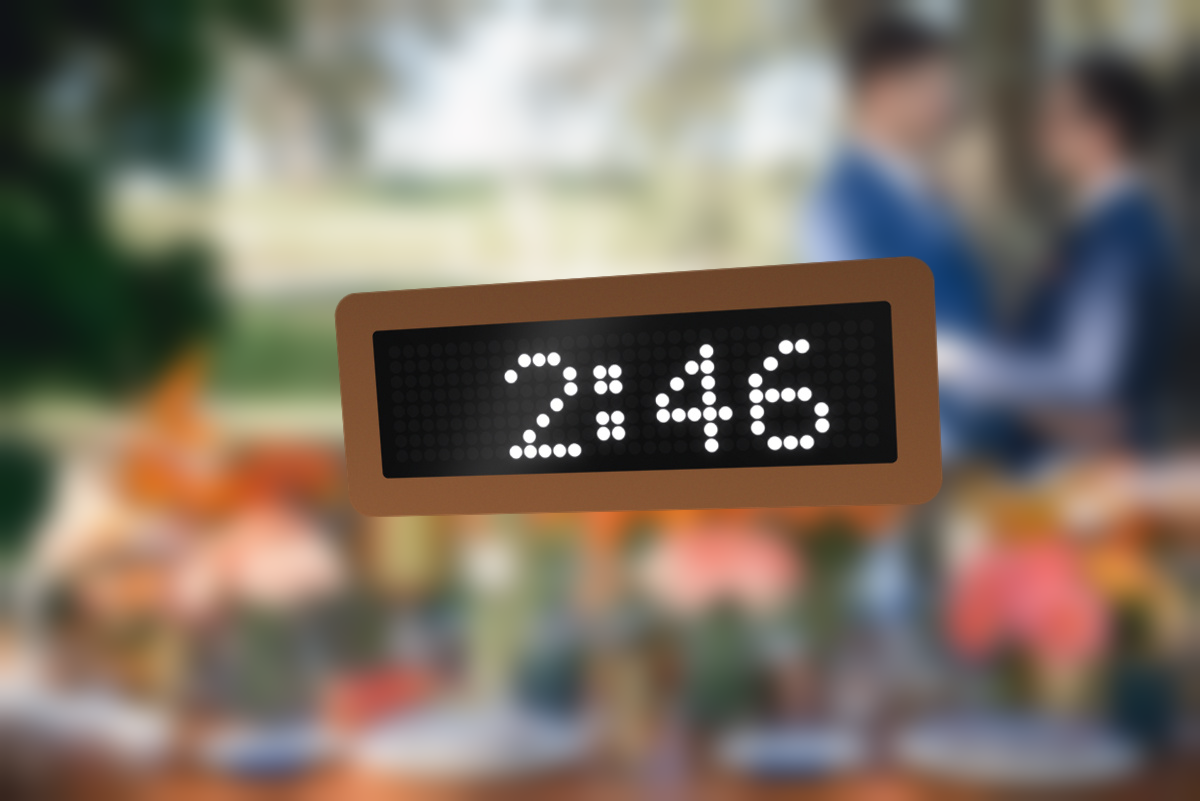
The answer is **2:46**
